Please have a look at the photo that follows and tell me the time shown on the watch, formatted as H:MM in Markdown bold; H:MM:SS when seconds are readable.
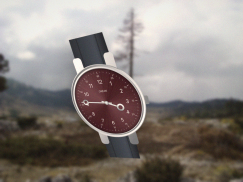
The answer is **3:46**
